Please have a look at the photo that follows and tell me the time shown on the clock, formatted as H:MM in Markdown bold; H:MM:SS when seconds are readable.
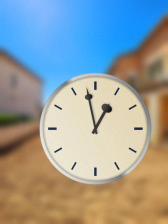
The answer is **12:58**
